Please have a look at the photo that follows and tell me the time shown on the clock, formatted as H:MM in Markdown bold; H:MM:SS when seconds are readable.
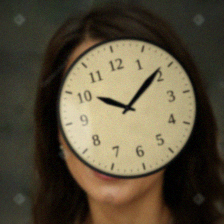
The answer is **10:09**
